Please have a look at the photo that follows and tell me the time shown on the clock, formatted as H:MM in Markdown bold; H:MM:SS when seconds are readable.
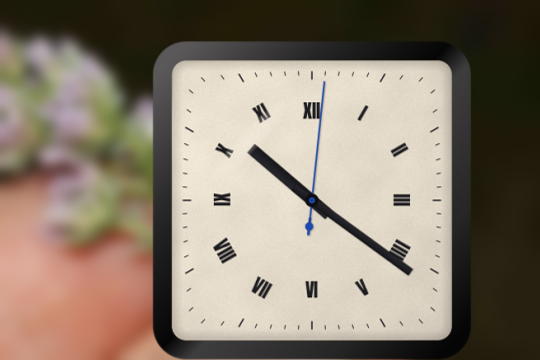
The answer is **10:21:01**
